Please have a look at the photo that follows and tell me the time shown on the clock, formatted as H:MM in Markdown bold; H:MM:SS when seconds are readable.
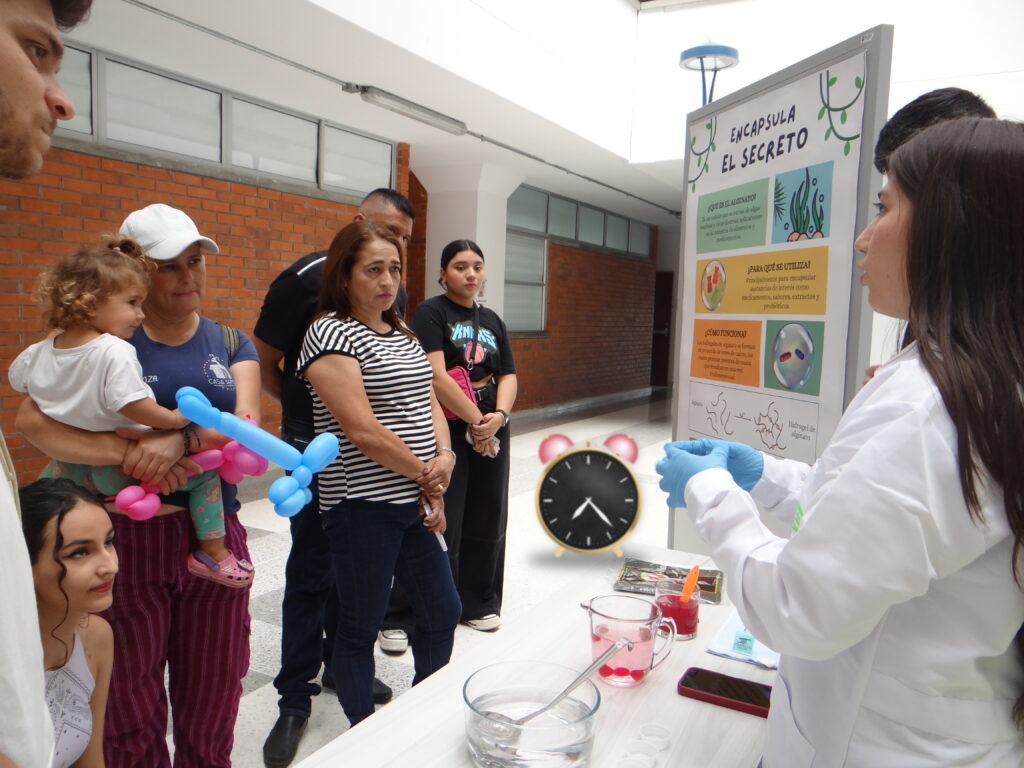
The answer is **7:23**
